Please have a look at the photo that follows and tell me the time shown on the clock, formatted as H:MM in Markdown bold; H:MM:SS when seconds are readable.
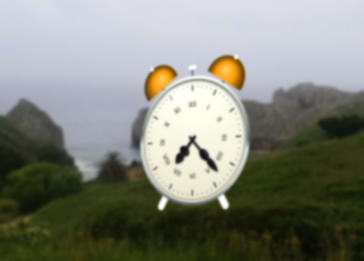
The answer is **7:23**
